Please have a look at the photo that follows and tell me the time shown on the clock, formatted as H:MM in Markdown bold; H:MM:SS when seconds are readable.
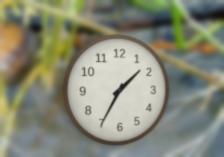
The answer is **1:35**
